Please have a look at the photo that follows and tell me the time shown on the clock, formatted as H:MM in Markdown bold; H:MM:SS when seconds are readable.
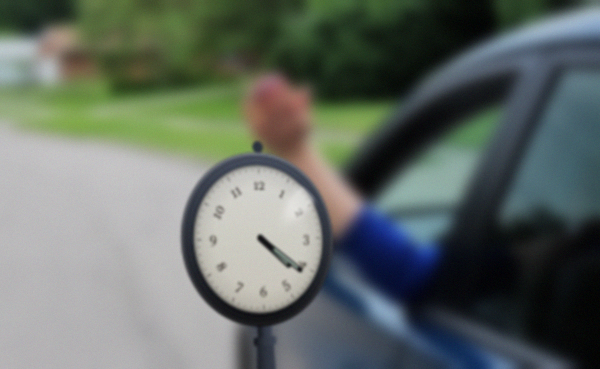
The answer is **4:21**
